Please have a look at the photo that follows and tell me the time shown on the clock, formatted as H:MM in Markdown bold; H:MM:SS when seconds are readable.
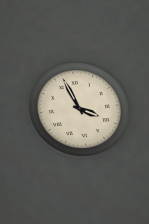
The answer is **3:57**
